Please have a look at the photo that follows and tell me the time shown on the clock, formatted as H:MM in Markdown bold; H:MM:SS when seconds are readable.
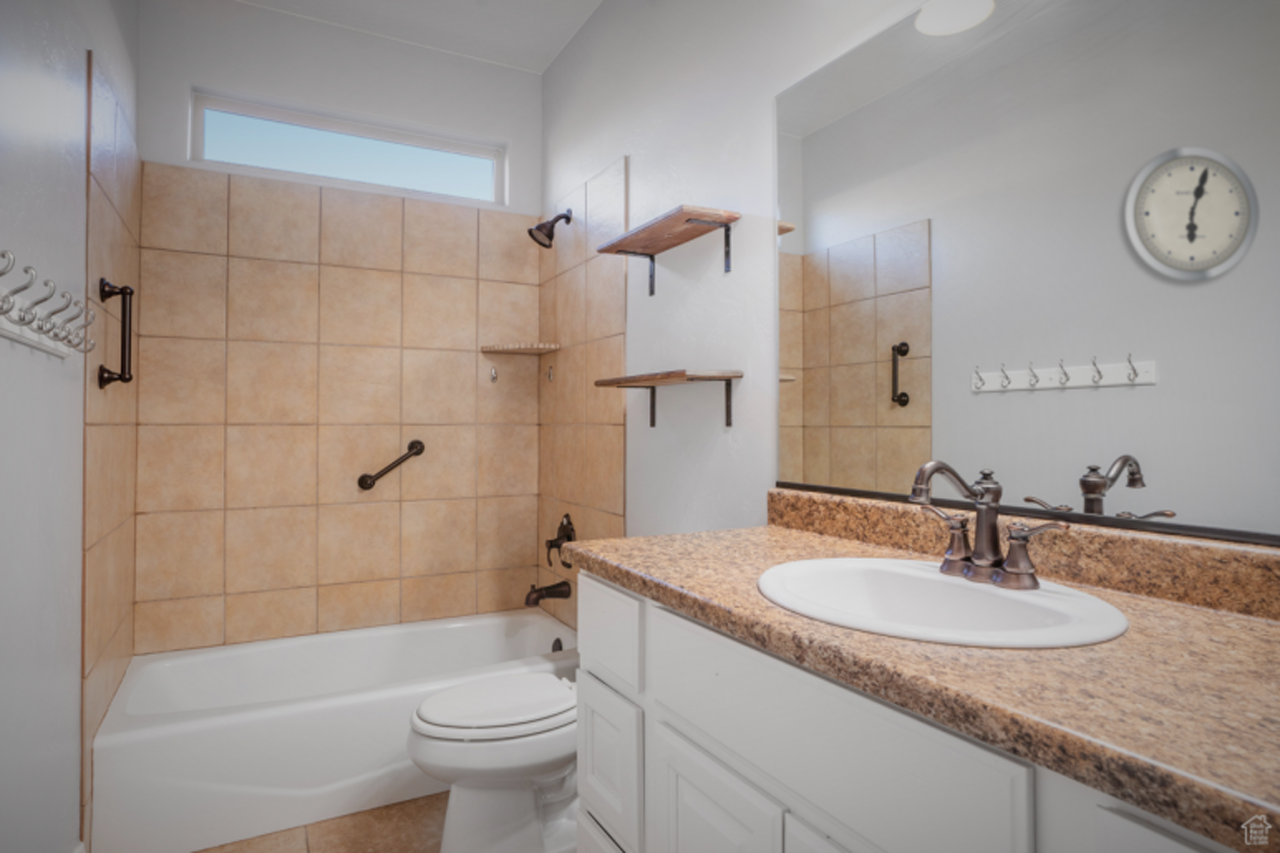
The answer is **6:03**
